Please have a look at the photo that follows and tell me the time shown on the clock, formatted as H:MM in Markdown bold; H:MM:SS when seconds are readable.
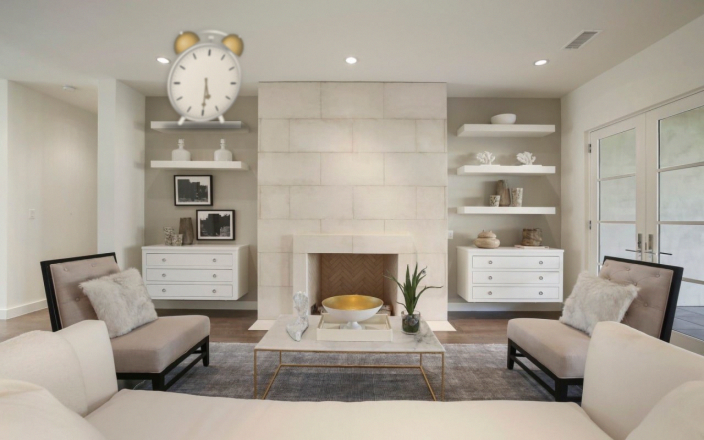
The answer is **5:30**
